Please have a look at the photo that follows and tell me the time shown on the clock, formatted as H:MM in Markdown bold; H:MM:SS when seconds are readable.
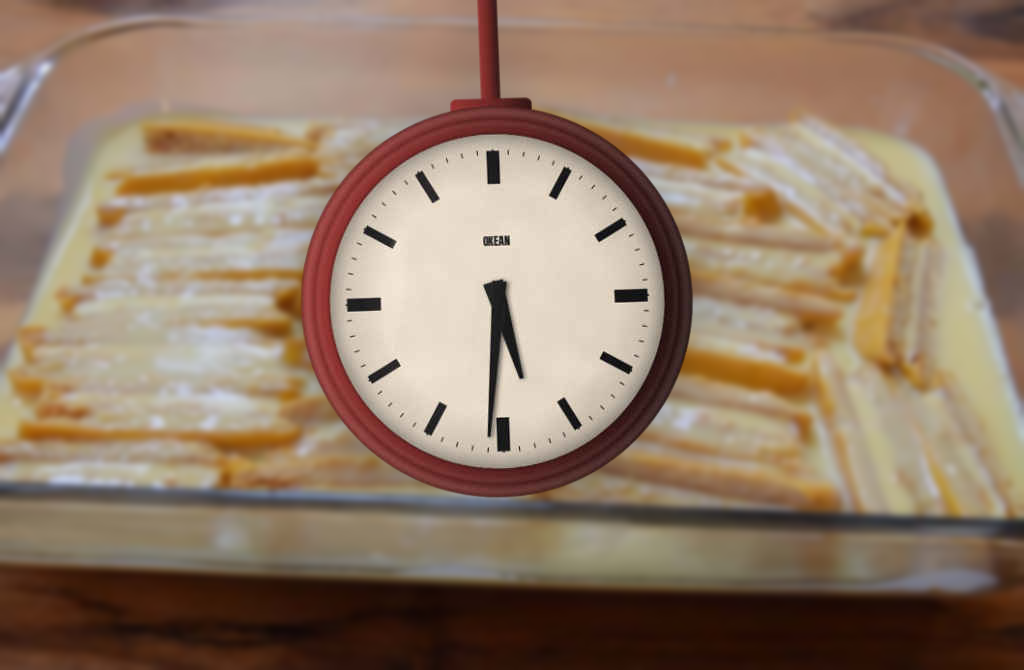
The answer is **5:31**
